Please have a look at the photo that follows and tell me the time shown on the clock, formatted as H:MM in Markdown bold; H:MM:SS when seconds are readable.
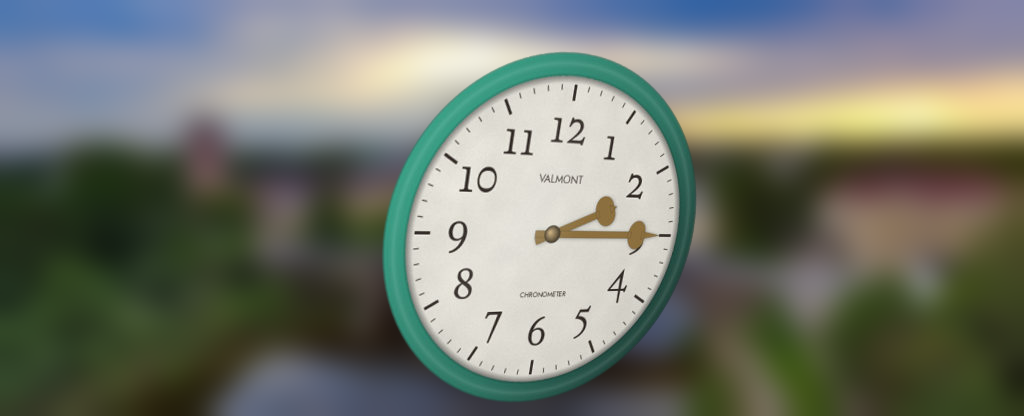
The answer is **2:15**
